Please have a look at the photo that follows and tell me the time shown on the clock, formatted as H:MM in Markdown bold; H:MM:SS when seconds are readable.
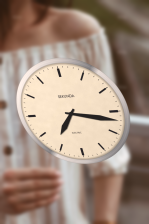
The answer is **7:17**
